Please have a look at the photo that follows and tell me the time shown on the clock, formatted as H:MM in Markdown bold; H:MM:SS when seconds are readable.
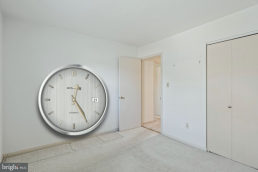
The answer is **12:25**
